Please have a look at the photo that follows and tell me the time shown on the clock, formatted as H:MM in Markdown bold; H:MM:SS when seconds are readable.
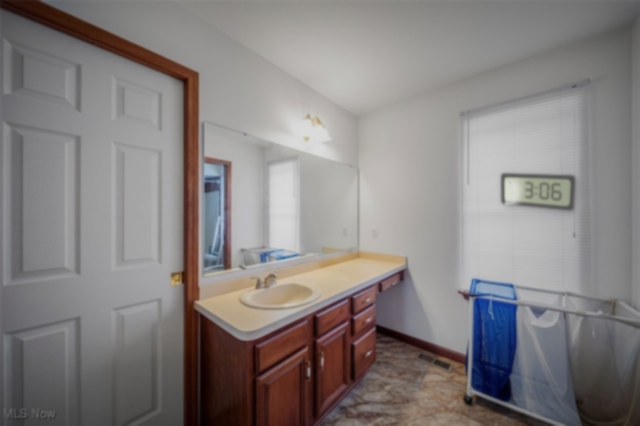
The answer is **3:06**
